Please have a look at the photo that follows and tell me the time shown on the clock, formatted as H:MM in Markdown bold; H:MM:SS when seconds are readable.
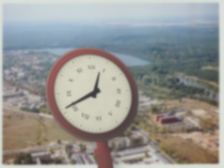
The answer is **12:41**
